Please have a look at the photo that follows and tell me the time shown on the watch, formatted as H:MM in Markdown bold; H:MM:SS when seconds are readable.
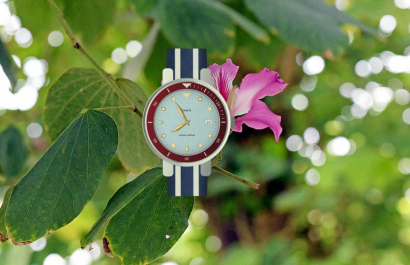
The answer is **7:55**
